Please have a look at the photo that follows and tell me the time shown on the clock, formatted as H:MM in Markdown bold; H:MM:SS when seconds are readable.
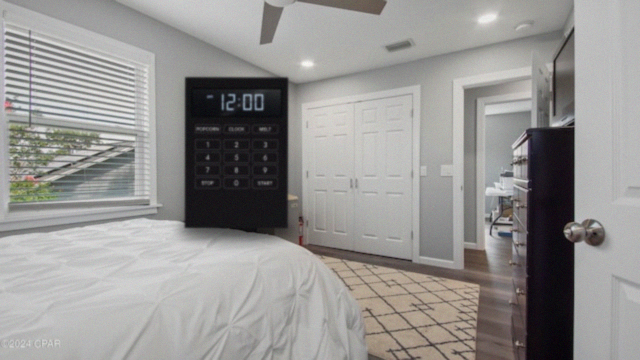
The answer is **12:00**
